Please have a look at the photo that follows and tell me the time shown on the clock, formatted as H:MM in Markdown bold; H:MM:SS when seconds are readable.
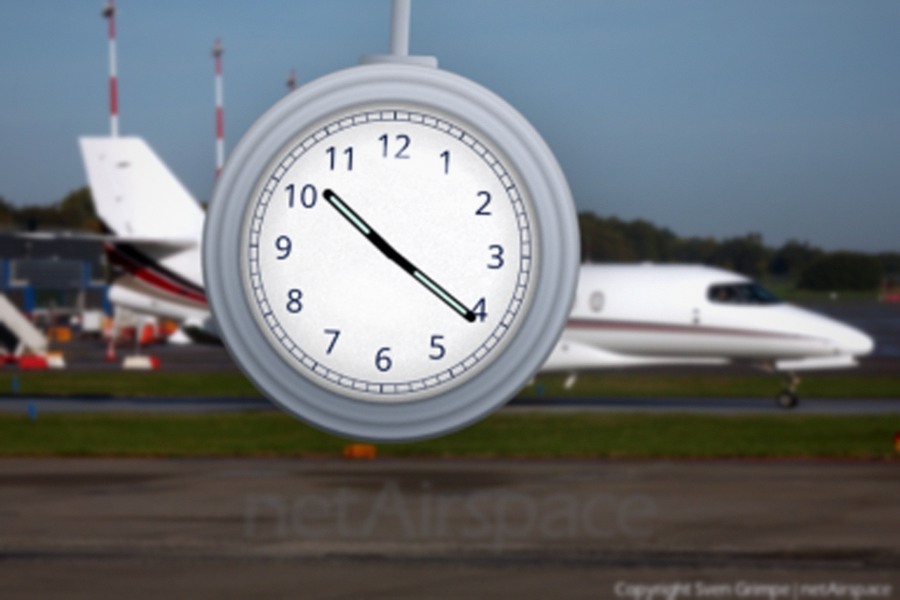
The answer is **10:21**
